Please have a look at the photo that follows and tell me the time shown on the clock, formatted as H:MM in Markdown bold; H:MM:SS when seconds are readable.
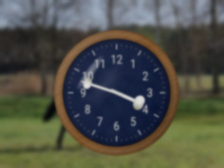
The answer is **3:48**
